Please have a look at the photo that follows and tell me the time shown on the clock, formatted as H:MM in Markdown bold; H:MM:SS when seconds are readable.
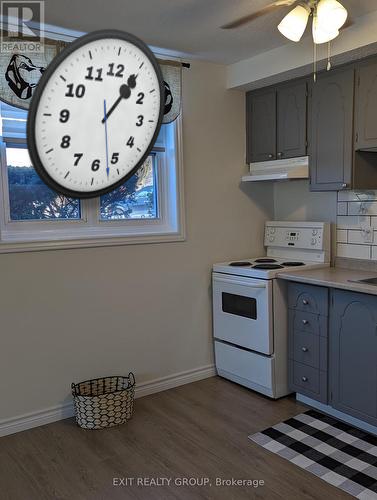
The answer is **1:05:27**
